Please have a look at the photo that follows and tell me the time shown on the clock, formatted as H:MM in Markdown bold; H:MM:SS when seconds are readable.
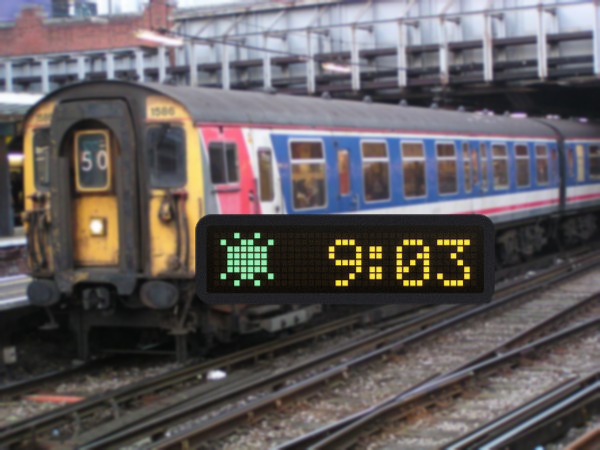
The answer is **9:03**
